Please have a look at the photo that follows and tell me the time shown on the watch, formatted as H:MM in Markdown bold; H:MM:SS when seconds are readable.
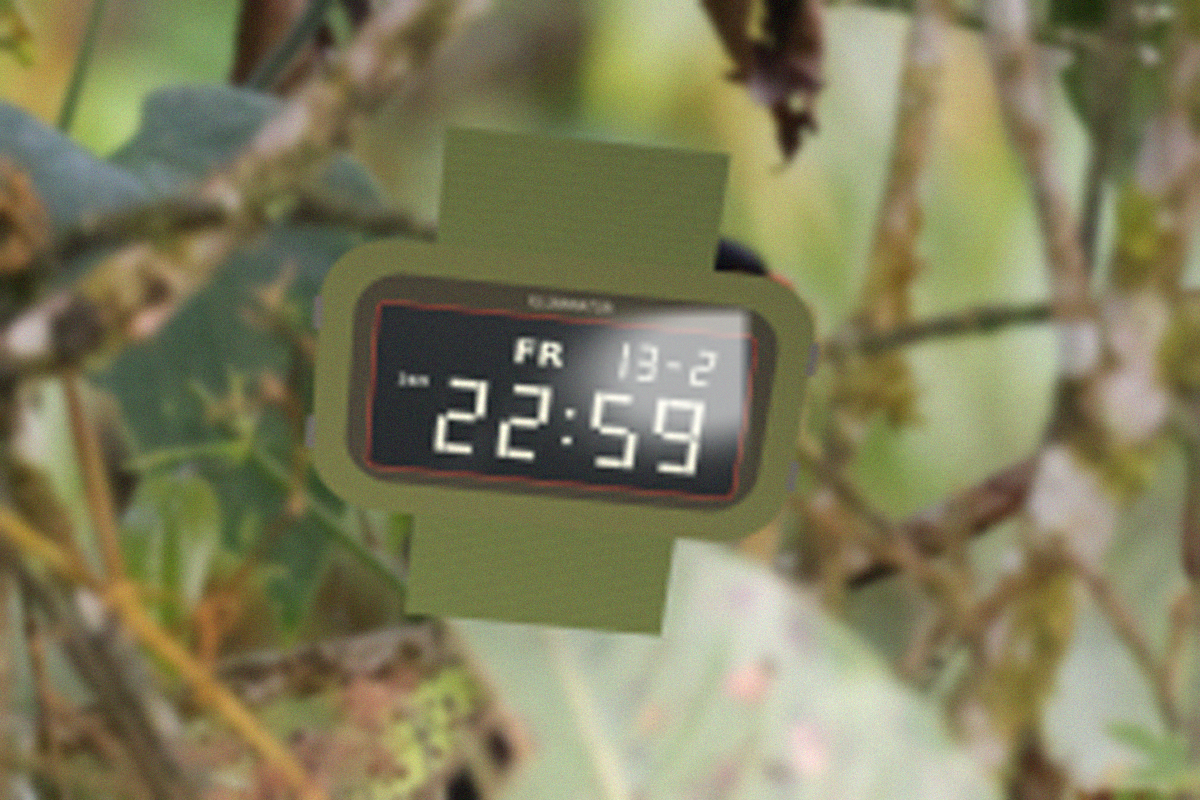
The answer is **22:59**
